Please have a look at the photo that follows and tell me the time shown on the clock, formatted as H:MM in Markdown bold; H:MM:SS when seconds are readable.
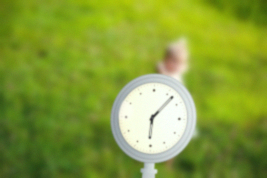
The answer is **6:07**
